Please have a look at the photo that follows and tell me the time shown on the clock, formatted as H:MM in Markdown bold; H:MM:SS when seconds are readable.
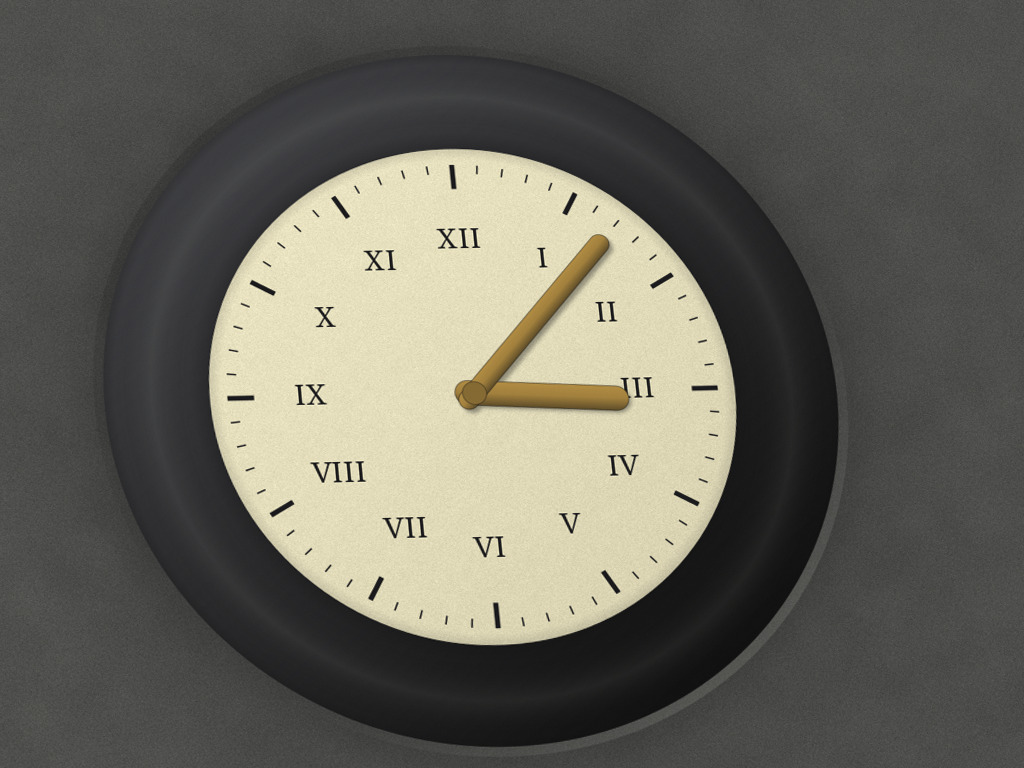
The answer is **3:07**
